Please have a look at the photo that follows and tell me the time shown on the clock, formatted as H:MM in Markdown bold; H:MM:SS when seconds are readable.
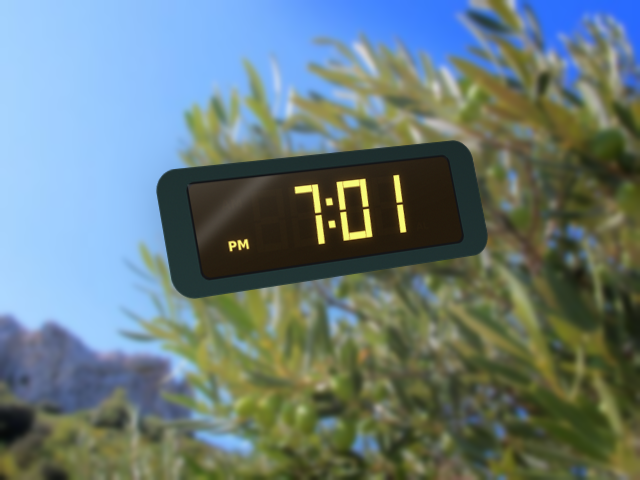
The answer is **7:01**
